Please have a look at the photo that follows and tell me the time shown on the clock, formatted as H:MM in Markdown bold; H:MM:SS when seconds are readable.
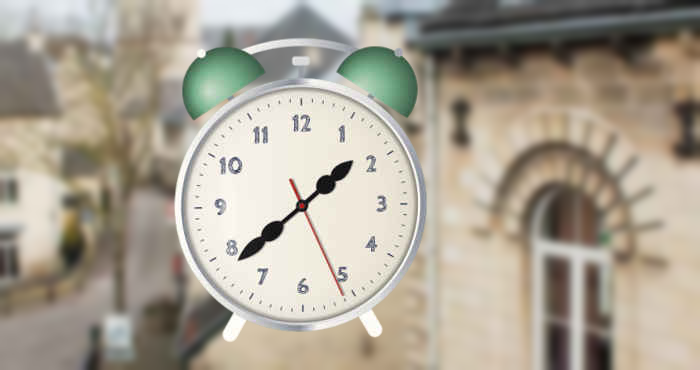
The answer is **1:38:26**
